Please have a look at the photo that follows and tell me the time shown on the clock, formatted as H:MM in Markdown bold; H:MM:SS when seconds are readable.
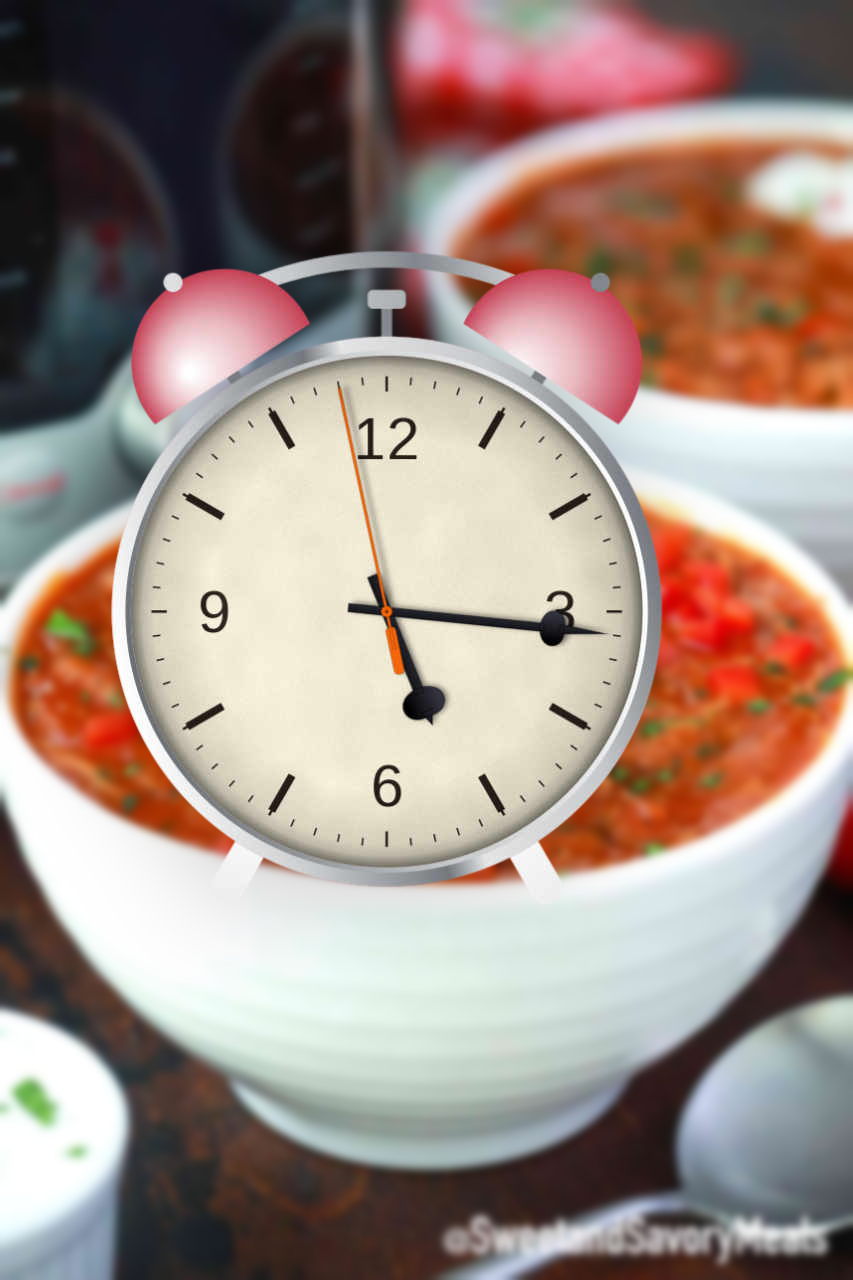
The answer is **5:15:58**
